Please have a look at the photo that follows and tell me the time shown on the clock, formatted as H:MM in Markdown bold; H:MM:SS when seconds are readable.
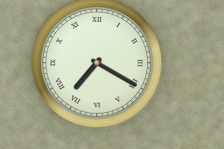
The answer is **7:20**
